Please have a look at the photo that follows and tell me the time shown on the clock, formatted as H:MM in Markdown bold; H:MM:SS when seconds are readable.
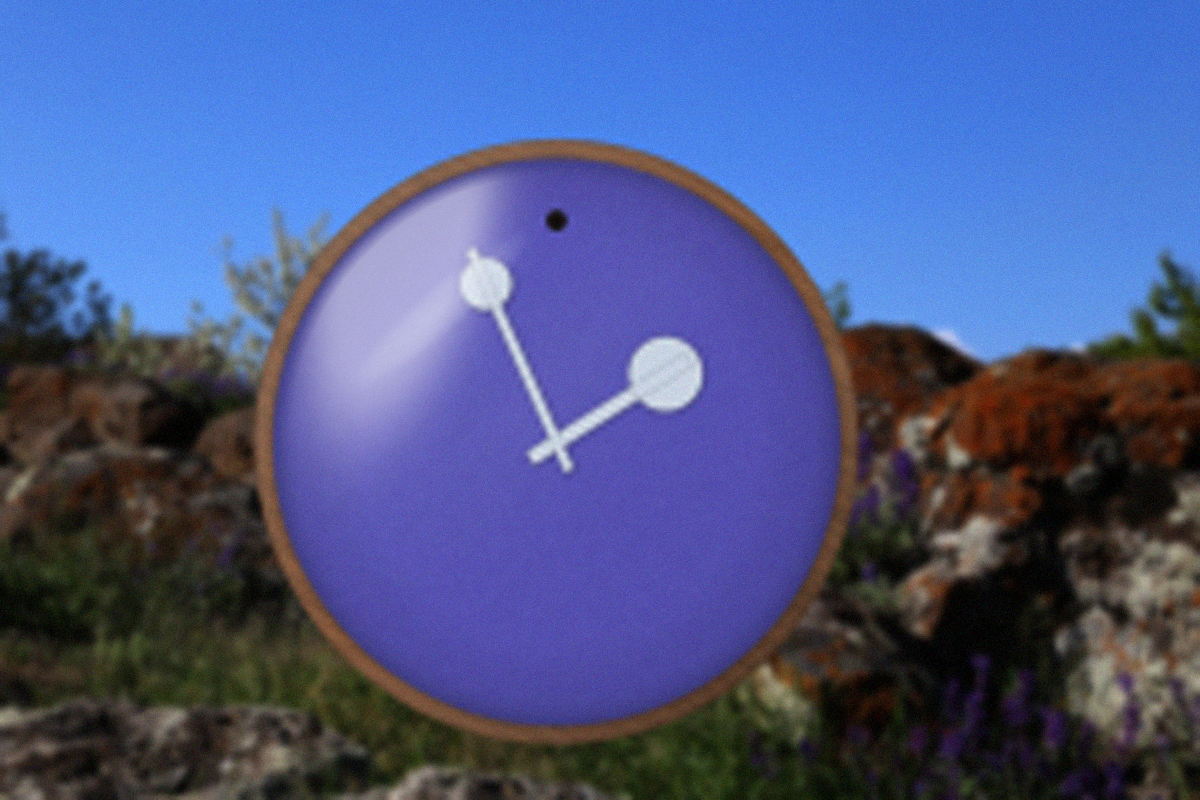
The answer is **1:56**
